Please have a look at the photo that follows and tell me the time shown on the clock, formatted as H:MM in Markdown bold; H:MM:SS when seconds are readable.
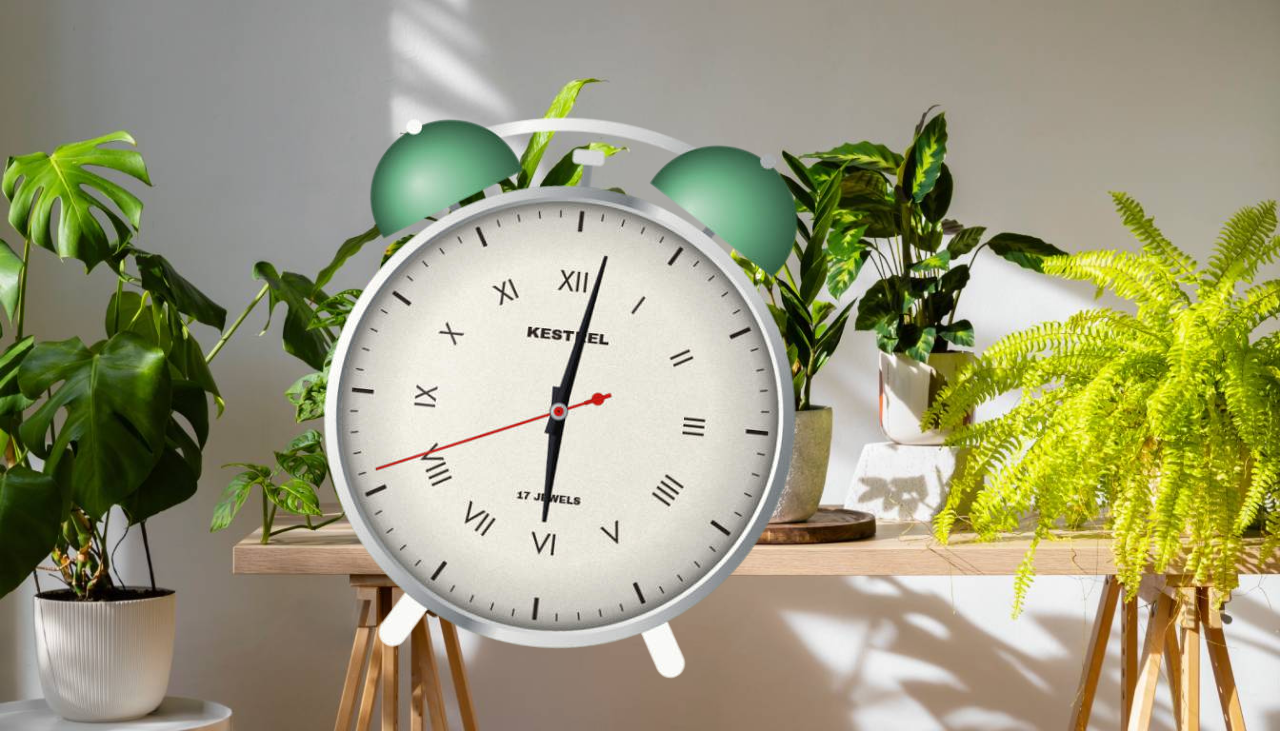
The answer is **6:01:41**
